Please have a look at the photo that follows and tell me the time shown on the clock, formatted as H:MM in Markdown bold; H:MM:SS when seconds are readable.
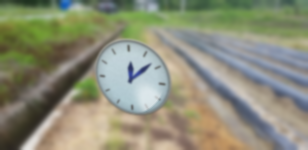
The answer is **12:08**
